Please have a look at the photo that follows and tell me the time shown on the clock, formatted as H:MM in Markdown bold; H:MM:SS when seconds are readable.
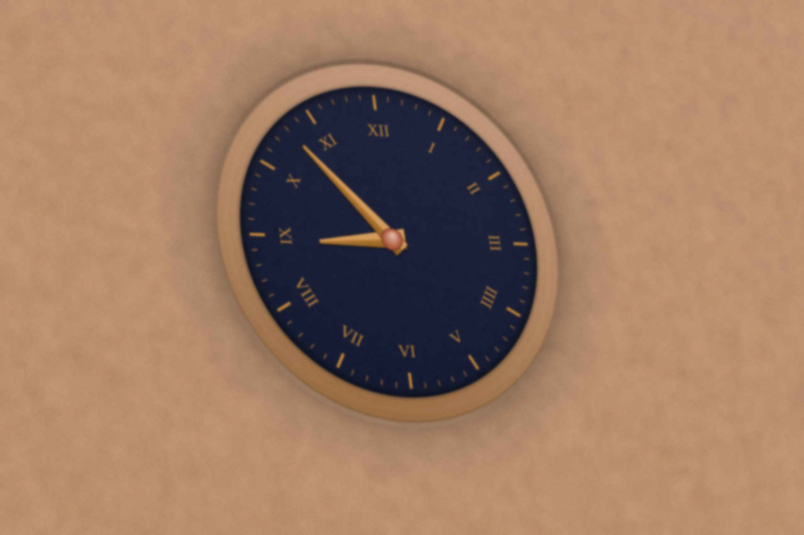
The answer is **8:53**
